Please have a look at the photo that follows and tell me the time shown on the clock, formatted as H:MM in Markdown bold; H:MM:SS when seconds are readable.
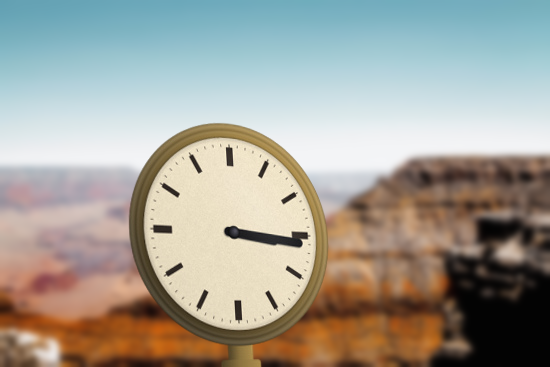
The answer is **3:16**
